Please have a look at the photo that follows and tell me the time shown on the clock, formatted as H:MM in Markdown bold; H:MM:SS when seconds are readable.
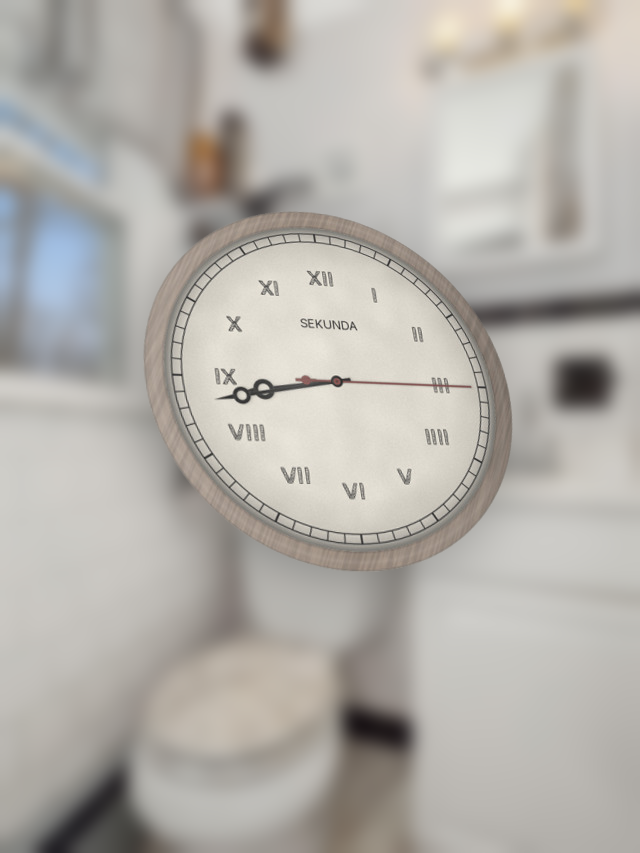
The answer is **8:43:15**
